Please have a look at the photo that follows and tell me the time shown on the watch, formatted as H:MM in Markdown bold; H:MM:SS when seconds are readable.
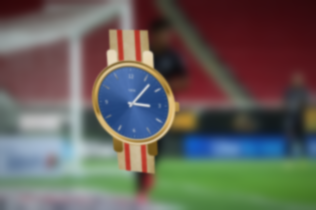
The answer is **3:07**
